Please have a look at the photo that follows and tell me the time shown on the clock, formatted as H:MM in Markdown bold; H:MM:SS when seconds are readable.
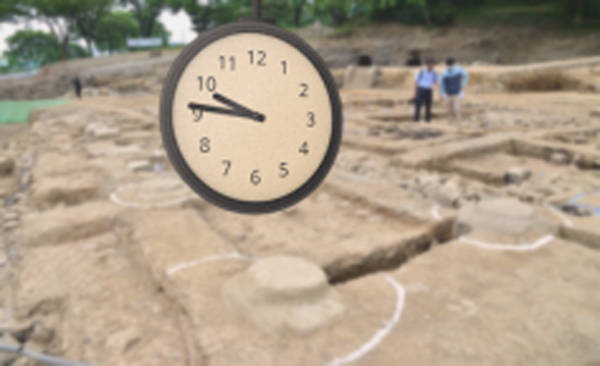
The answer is **9:46**
